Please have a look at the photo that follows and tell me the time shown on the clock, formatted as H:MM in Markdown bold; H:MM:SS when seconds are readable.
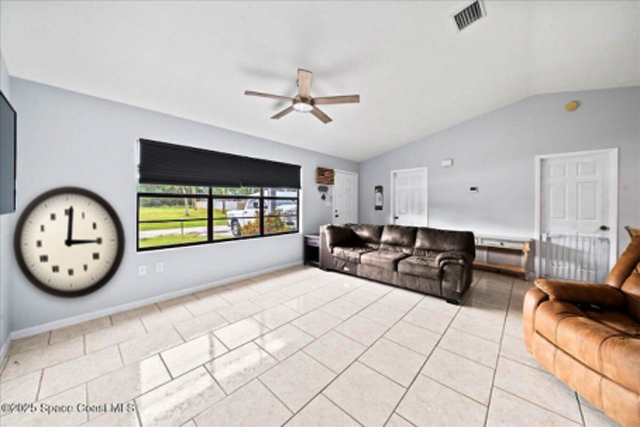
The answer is **3:01**
